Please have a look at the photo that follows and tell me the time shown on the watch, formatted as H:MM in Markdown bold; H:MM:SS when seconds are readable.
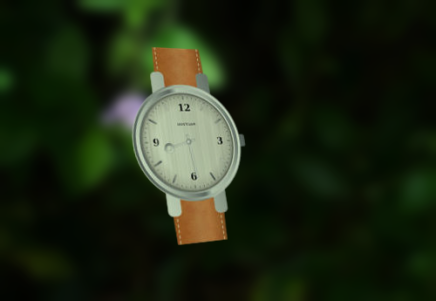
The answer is **8:29**
